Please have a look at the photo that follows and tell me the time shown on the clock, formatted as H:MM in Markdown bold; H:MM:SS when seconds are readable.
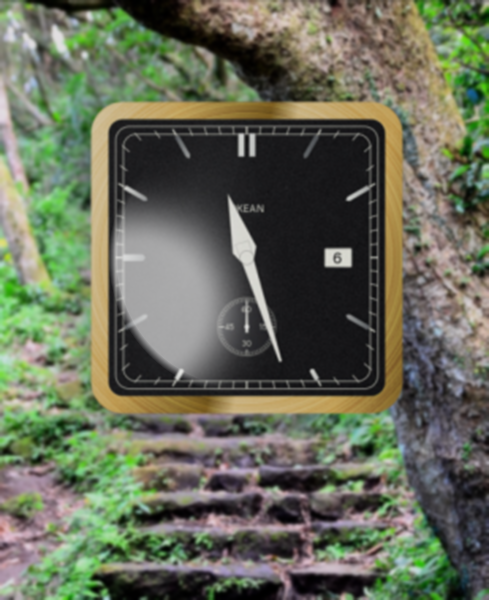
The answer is **11:27**
